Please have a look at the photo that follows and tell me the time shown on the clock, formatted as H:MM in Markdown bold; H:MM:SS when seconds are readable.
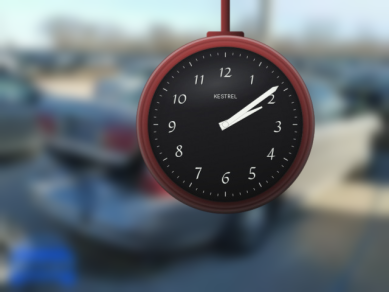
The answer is **2:09**
